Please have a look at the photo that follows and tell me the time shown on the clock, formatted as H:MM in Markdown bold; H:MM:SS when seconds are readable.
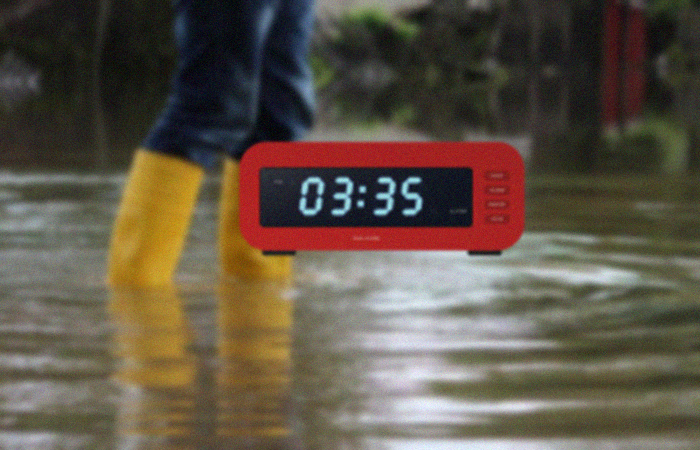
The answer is **3:35**
